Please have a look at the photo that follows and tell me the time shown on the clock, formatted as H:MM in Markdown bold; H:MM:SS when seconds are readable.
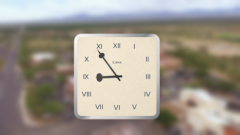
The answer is **8:54**
